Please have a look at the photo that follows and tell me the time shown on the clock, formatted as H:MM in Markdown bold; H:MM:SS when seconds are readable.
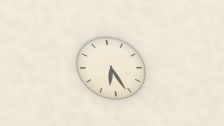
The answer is **6:26**
